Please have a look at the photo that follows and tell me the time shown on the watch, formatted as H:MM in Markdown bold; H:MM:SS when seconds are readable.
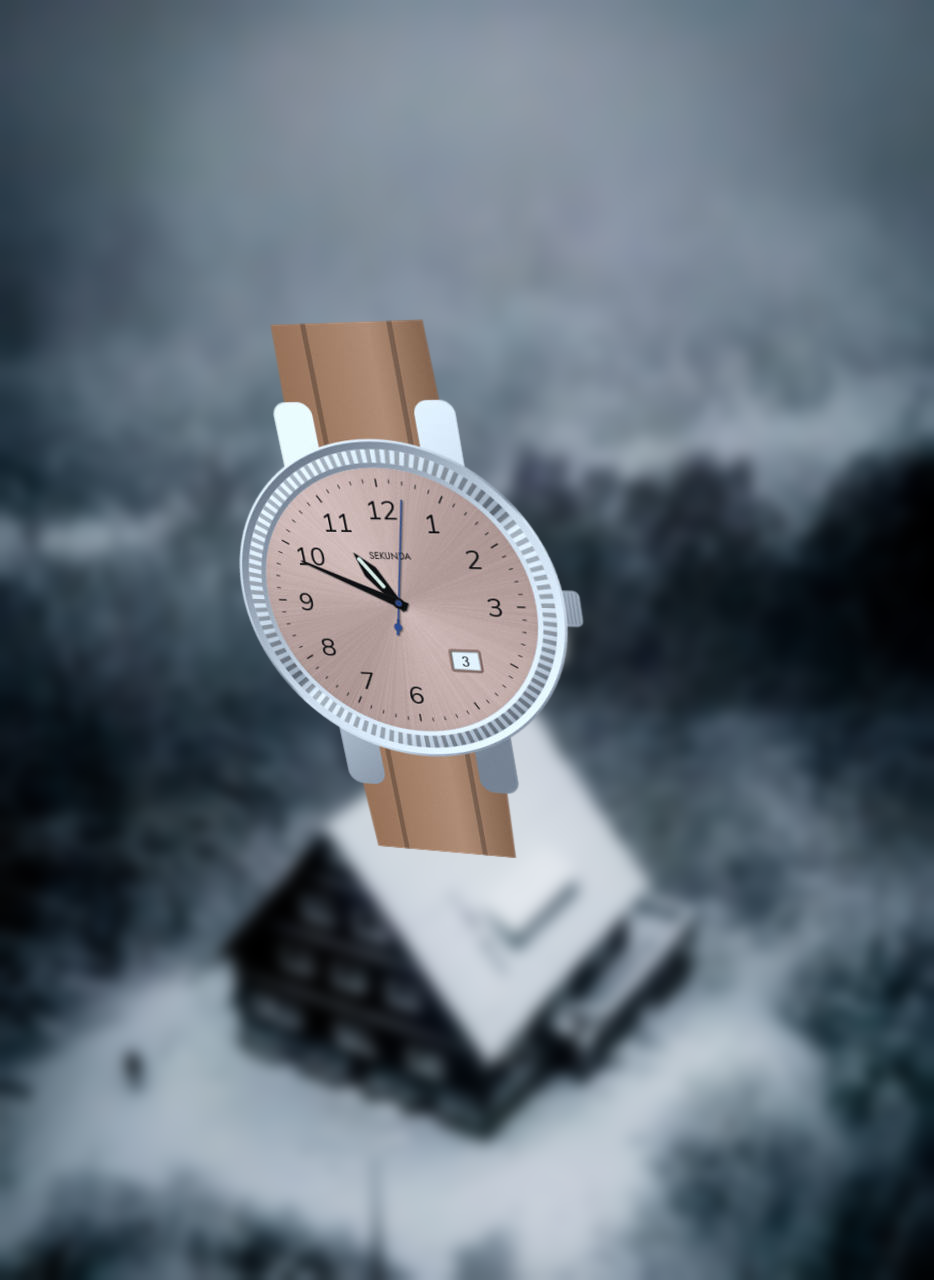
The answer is **10:49:02**
